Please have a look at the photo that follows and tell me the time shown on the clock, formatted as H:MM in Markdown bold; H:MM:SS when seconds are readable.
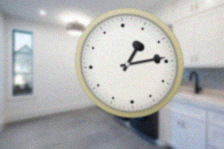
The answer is **1:14**
